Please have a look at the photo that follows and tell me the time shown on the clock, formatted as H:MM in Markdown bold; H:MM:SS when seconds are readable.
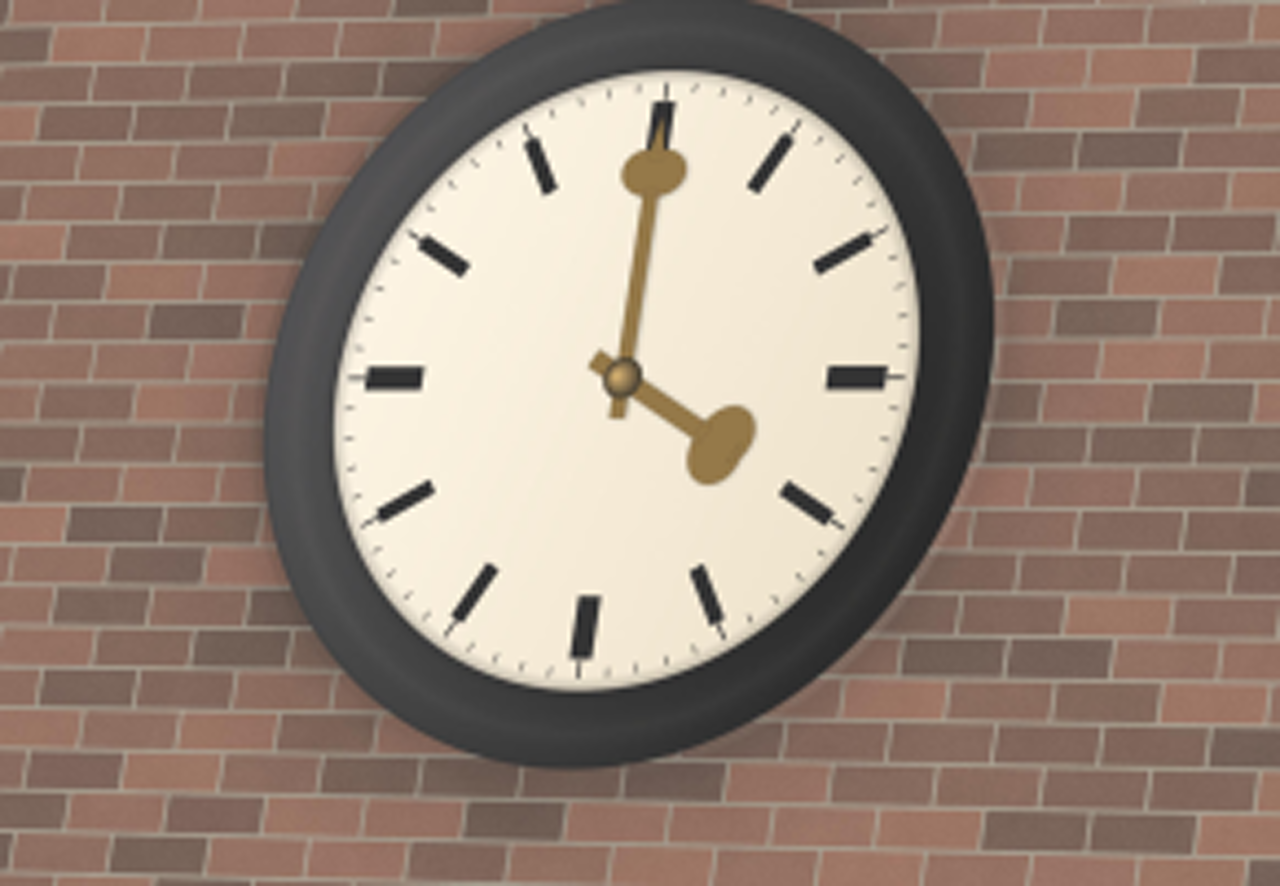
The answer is **4:00**
